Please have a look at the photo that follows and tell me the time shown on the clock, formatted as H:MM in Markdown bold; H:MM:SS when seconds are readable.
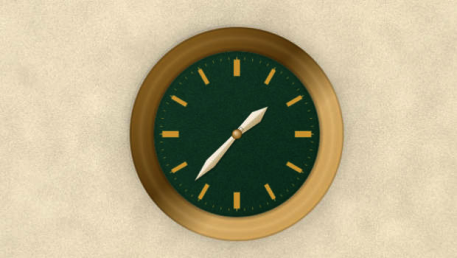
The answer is **1:37**
